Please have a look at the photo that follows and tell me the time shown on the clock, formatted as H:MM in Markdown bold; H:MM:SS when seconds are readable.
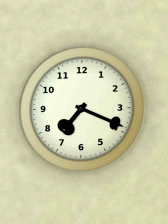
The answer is **7:19**
